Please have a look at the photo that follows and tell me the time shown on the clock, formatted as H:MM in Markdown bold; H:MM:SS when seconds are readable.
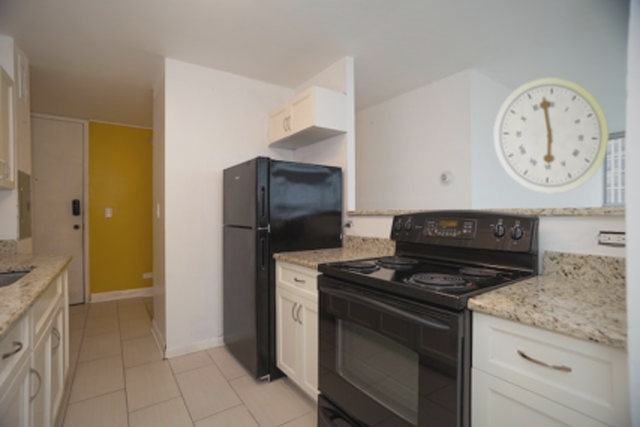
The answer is **5:58**
